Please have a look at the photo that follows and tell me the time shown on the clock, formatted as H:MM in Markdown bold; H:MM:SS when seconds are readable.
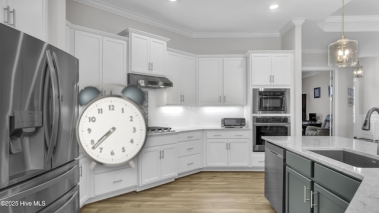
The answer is **7:38**
